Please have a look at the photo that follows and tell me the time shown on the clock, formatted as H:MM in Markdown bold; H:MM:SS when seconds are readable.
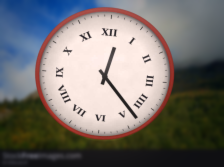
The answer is **12:23**
